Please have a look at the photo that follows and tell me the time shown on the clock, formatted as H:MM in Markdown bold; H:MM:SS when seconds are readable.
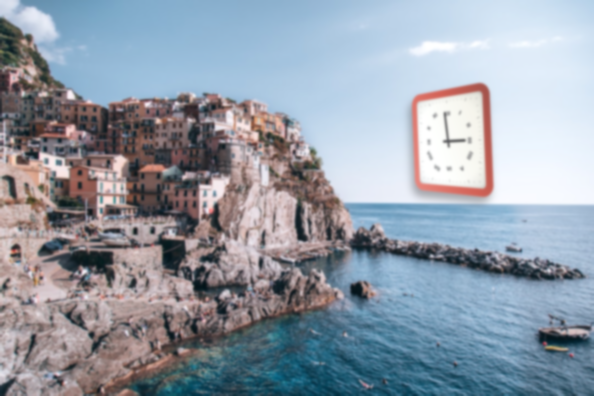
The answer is **2:59**
